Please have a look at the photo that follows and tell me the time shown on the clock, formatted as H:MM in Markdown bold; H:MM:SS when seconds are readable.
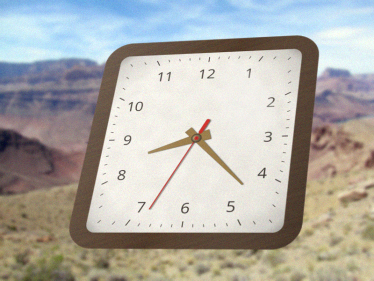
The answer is **8:22:34**
